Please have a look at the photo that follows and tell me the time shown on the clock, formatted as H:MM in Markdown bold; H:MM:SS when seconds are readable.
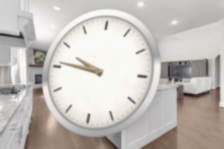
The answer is **9:46**
